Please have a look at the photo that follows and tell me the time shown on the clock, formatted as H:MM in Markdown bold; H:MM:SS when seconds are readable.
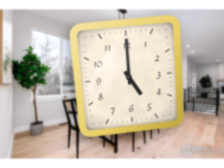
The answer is **5:00**
